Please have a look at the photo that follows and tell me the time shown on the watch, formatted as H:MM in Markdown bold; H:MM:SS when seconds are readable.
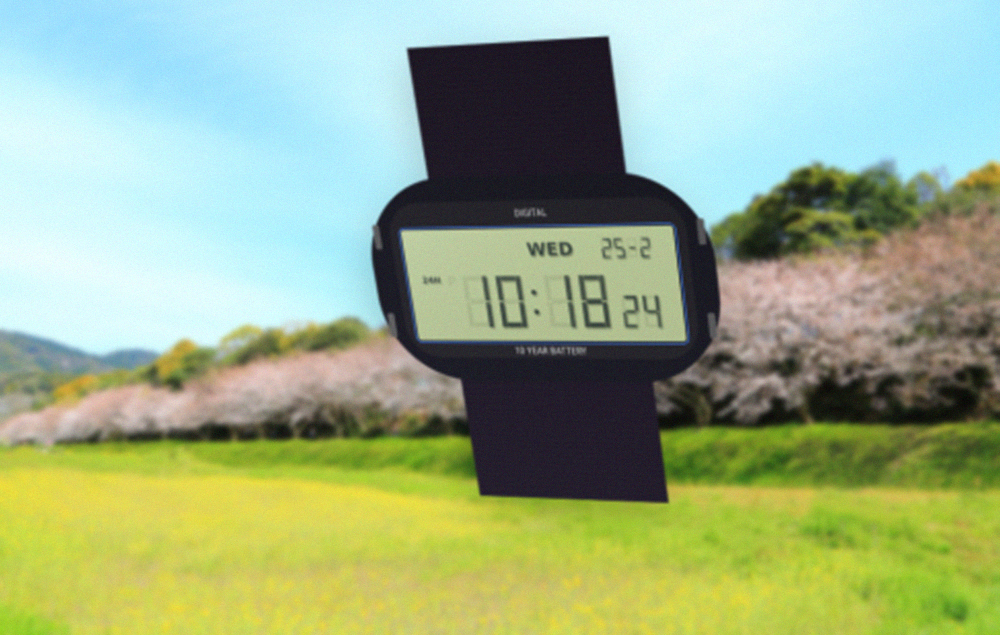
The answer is **10:18:24**
